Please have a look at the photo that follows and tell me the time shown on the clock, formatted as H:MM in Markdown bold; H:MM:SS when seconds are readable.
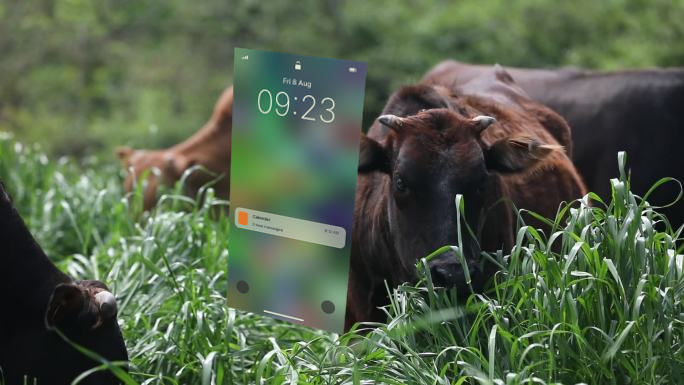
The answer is **9:23**
